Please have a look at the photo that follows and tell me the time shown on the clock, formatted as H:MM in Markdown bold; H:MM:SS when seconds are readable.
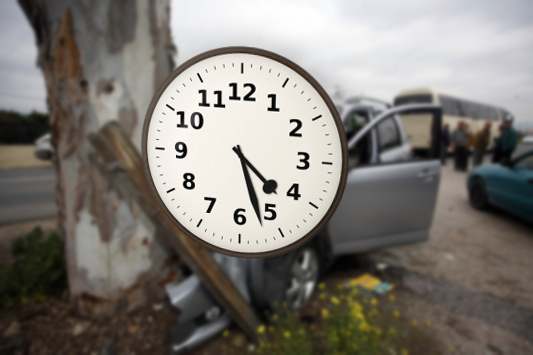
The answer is **4:27**
